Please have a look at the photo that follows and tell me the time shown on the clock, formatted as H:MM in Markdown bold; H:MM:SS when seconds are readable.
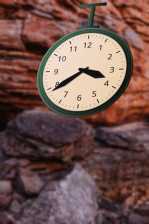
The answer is **3:39**
